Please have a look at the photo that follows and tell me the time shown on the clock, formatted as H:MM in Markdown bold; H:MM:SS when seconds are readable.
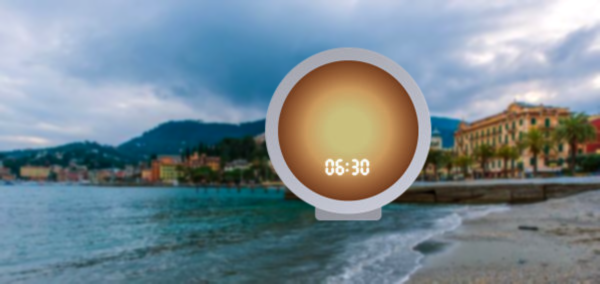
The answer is **6:30**
